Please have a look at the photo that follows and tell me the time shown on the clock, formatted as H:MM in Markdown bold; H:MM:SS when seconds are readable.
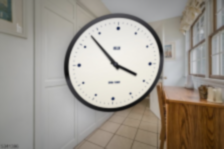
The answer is **3:53**
